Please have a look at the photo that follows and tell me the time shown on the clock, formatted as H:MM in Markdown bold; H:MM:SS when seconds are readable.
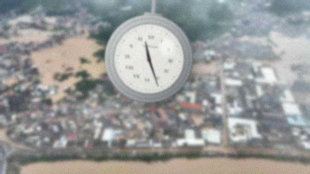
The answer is **11:26**
